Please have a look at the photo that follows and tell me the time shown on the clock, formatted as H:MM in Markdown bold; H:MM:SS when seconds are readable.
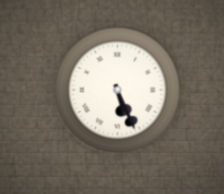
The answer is **5:26**
